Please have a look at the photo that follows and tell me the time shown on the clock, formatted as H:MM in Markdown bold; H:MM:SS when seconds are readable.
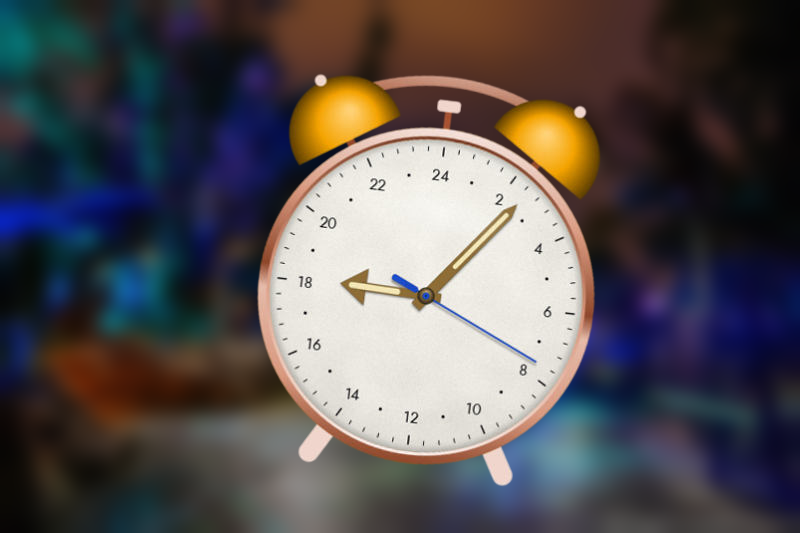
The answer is **18:06:19**
